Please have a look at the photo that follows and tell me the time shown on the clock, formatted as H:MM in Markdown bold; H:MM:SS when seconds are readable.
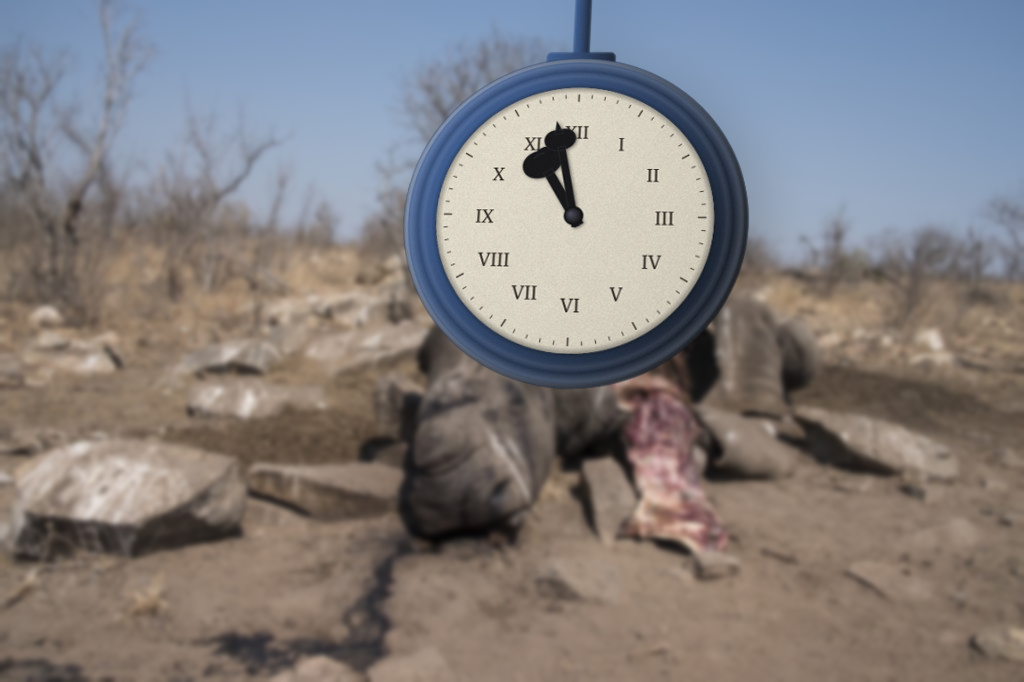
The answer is **10:58**
